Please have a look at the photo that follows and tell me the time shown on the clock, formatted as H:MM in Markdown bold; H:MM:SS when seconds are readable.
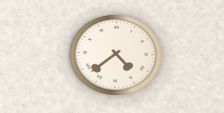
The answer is **4:38**
